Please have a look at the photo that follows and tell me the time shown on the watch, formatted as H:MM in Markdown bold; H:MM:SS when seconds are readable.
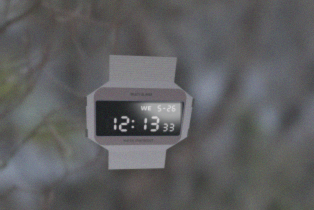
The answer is **12:13**
